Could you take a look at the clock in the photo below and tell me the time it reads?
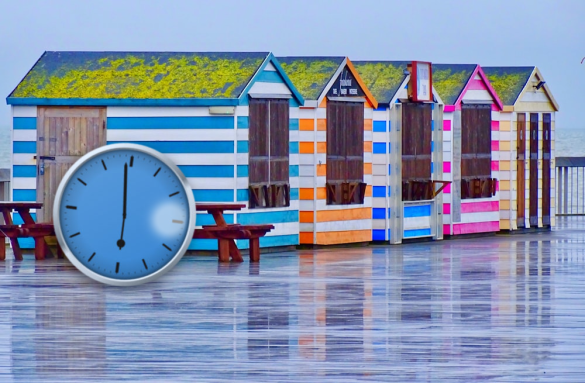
5:59
